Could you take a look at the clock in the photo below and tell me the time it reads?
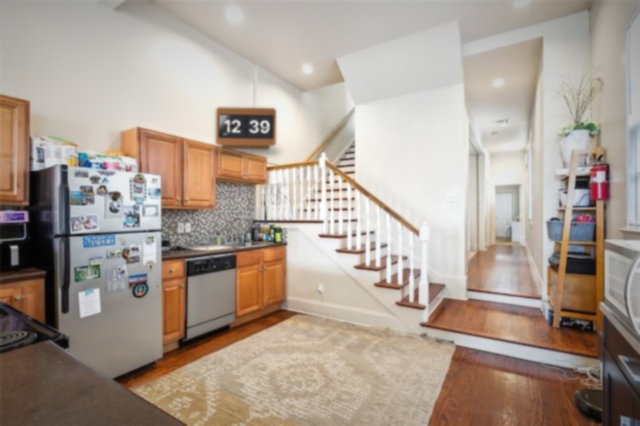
12:39
